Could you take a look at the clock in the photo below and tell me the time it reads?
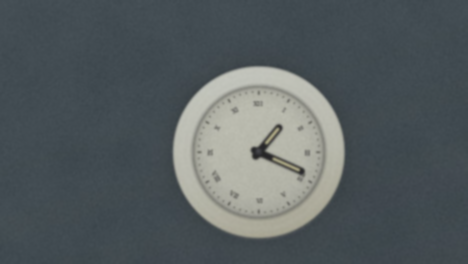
1:19
